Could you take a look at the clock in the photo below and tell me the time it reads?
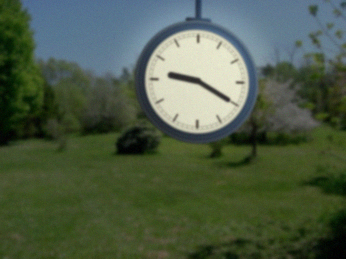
9:20
